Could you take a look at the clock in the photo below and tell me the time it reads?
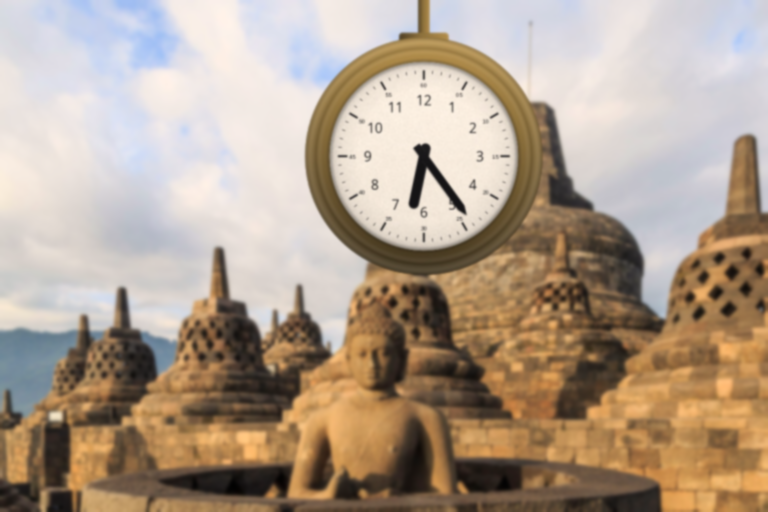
6:24
